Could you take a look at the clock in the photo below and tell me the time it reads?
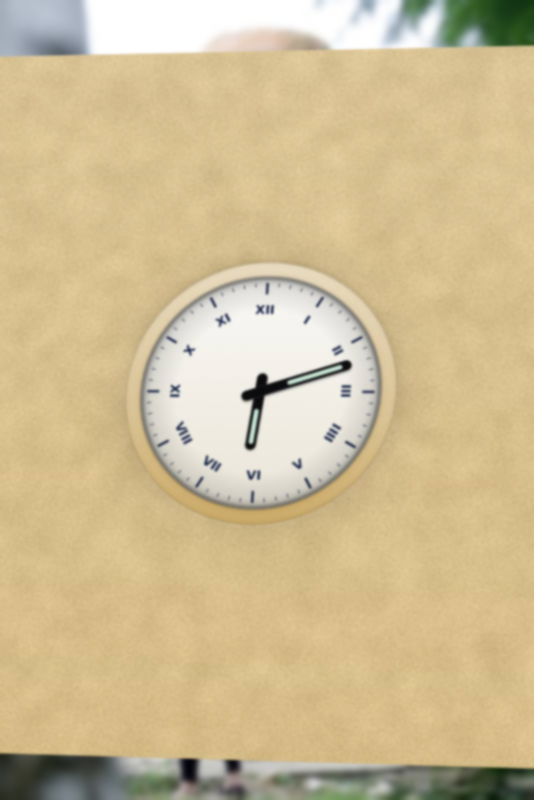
6:12
